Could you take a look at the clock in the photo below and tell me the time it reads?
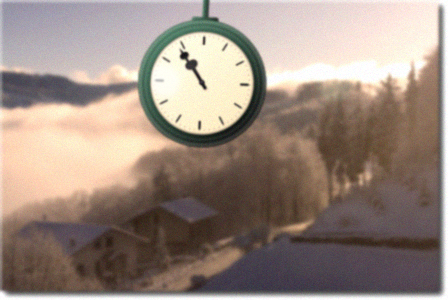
10:54
